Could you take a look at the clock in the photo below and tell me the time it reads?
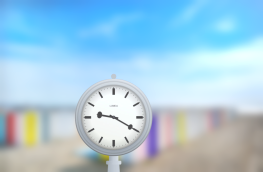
9:20
